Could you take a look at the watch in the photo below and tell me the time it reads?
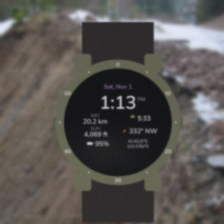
1:13
